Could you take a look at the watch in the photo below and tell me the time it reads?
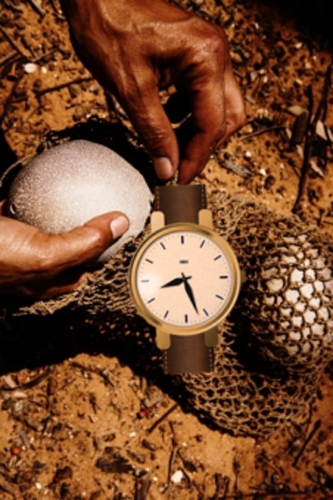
8:27
